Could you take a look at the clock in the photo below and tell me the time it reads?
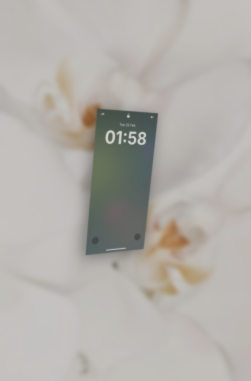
1:58
